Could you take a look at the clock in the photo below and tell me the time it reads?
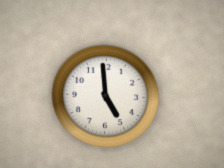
4:59
